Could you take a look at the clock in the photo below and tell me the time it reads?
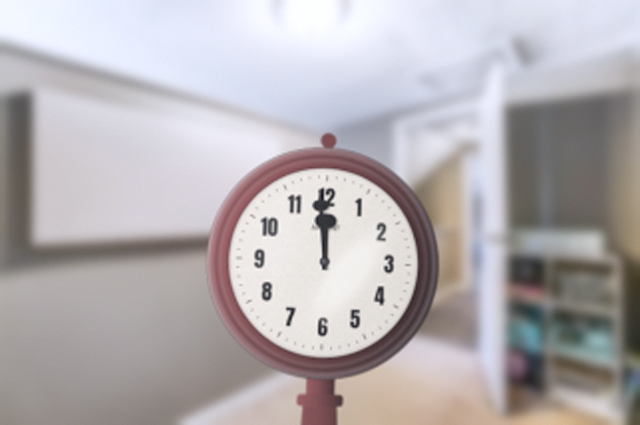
11:59
